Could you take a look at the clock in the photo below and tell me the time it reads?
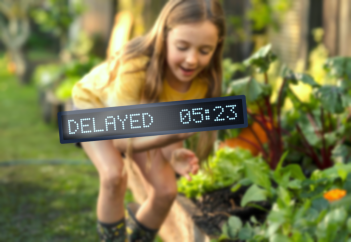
5:23
